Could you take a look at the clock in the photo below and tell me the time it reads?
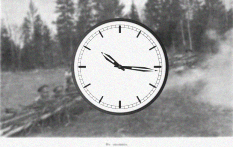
10:16
